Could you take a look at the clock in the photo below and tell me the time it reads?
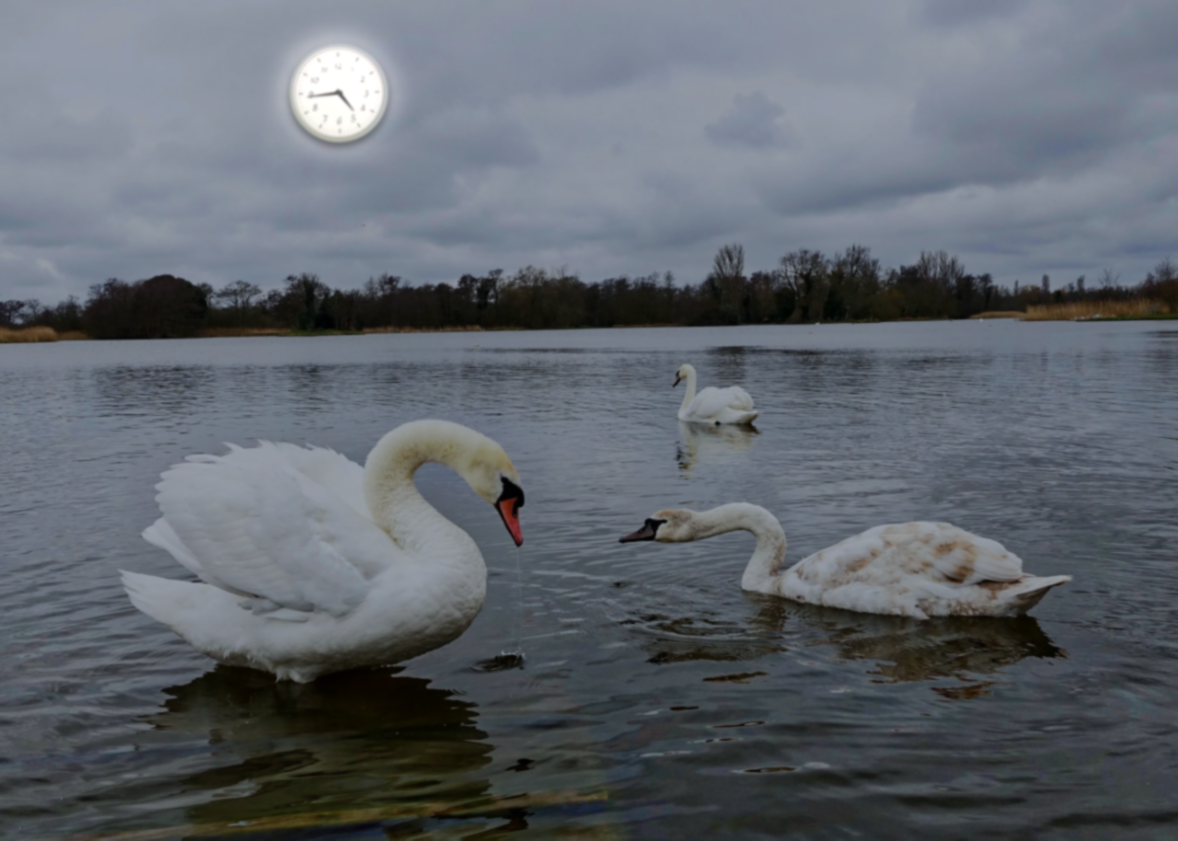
4:44
